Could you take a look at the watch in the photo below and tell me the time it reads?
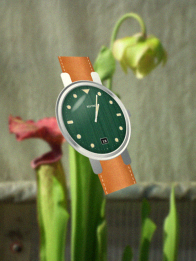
1:04
